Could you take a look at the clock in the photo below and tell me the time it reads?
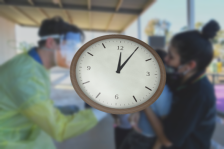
12:05
